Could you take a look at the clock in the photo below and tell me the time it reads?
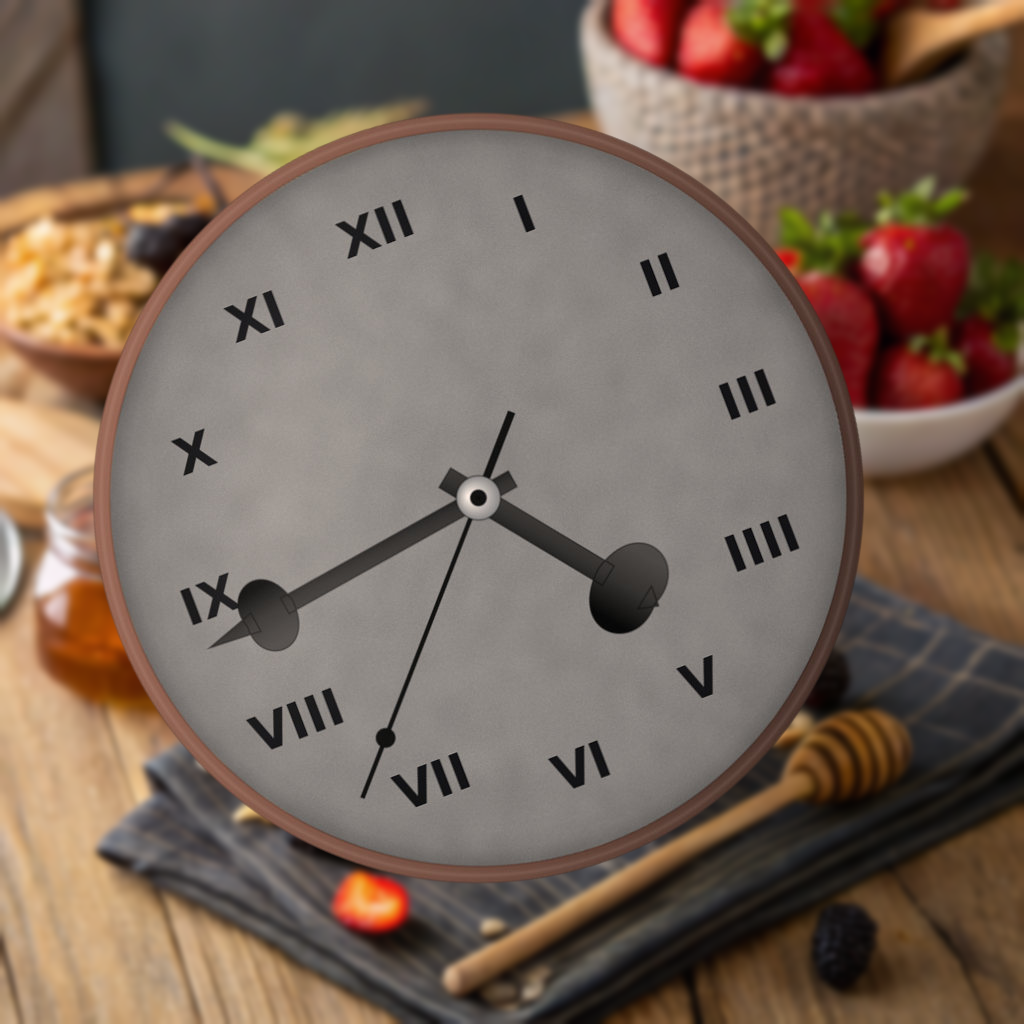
4:43:37
